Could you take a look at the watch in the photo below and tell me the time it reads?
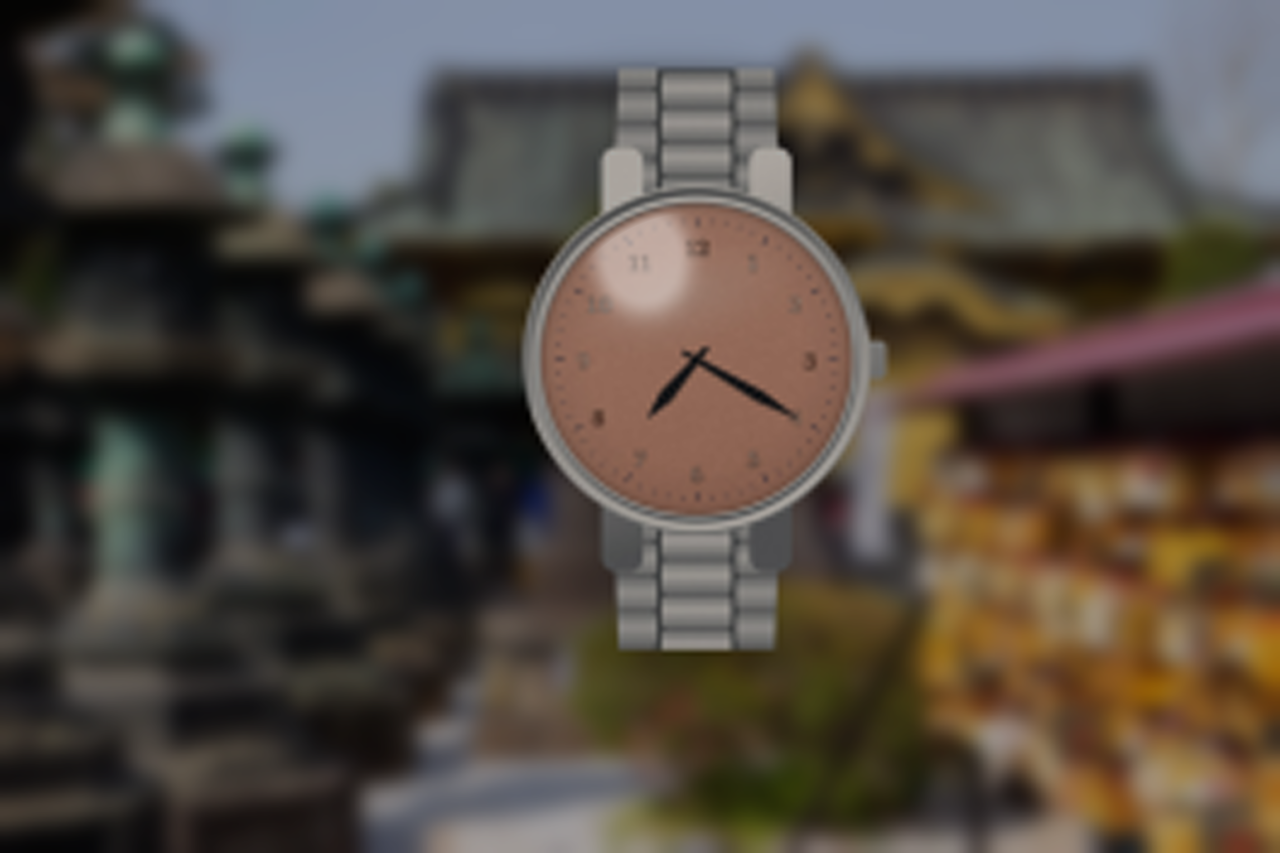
7:20
